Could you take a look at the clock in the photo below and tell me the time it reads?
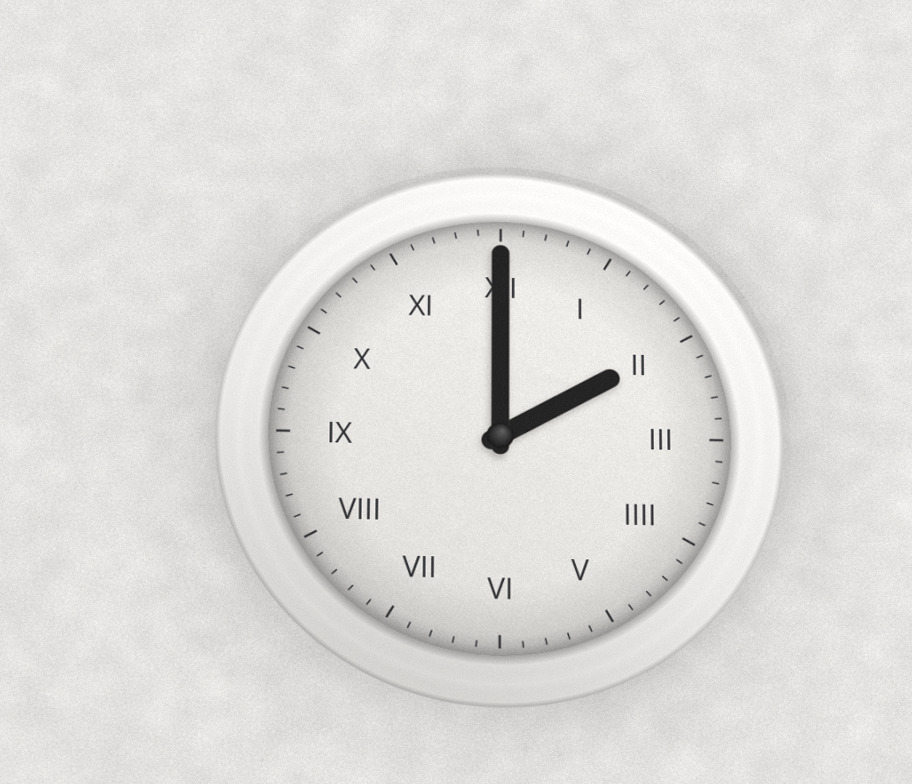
2:00
